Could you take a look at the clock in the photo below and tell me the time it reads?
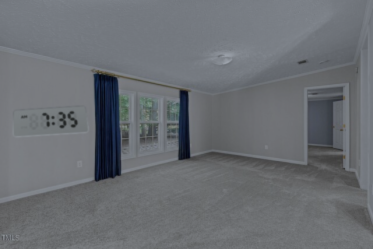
7:35
